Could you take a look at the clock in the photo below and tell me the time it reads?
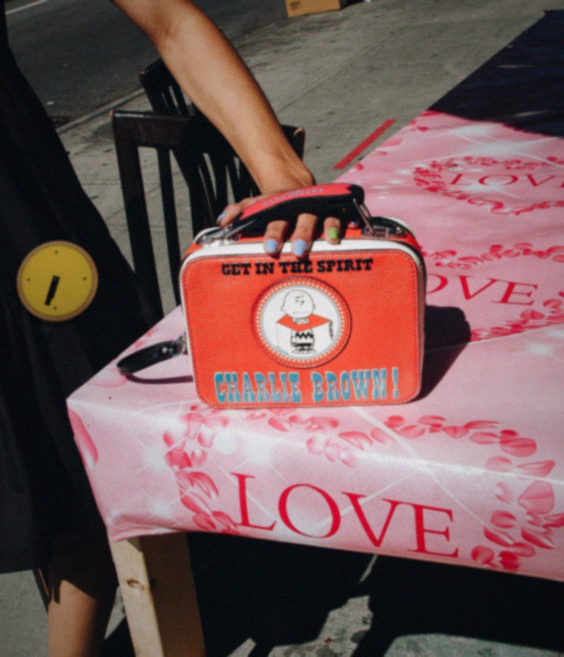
6:33
